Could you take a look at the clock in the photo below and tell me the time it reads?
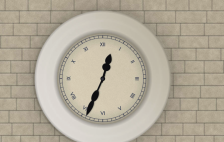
12:34
